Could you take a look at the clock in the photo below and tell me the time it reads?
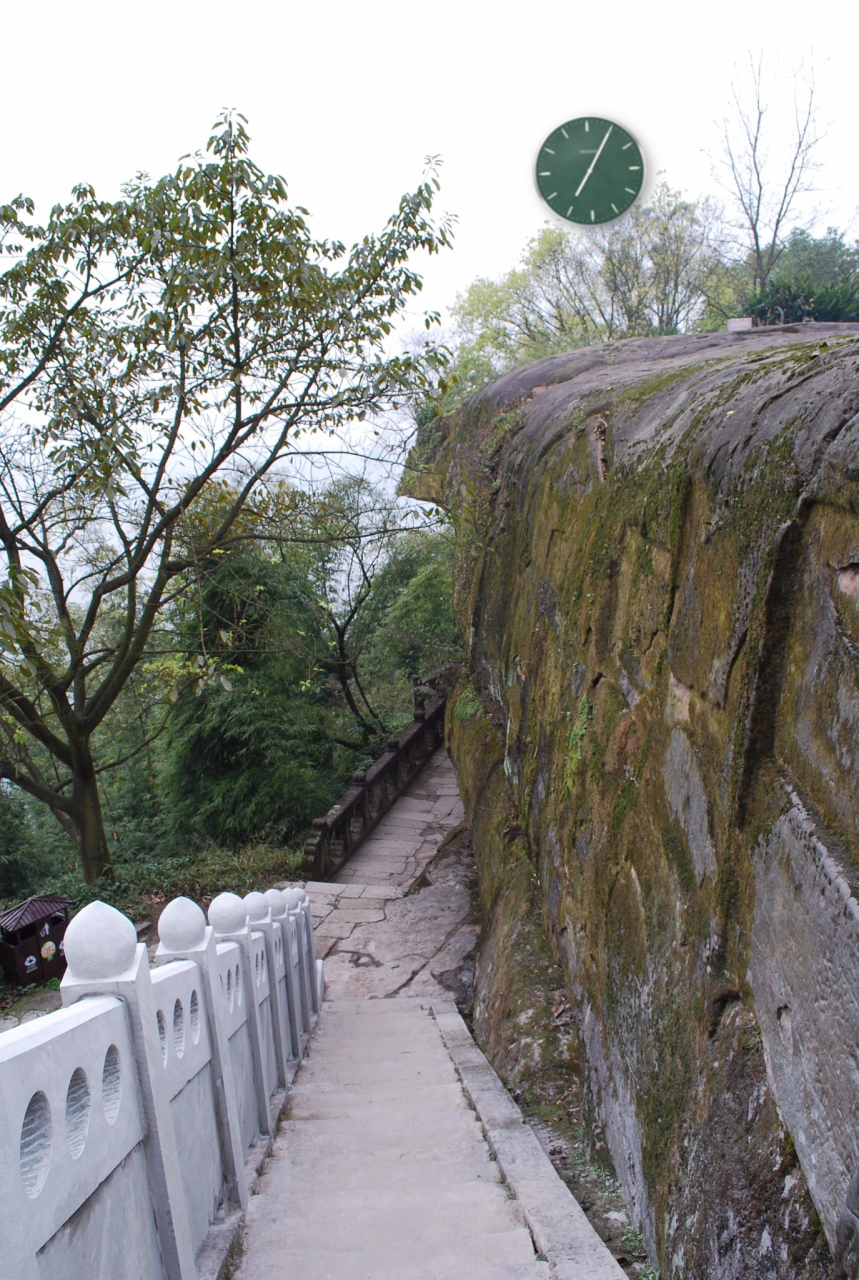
7:05
